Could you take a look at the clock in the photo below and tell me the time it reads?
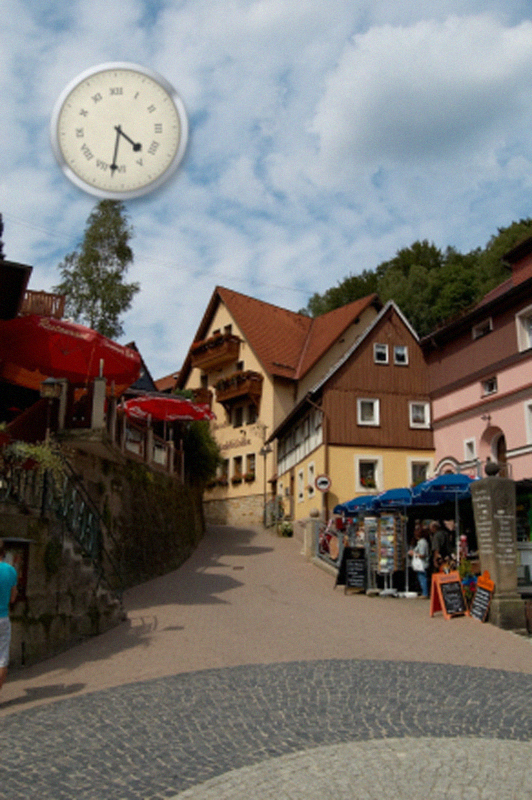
4:32
